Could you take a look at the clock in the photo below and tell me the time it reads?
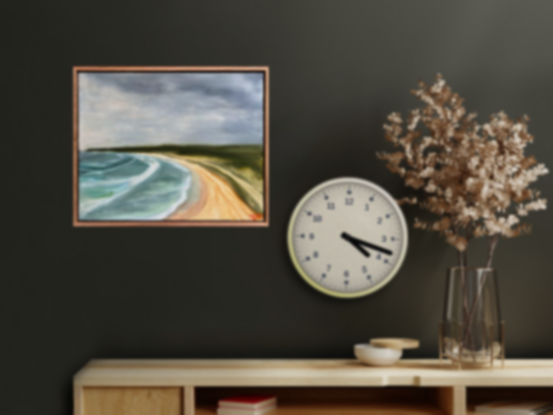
4:18
